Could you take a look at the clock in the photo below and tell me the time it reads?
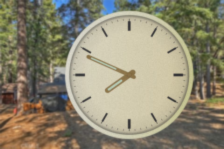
7:49
